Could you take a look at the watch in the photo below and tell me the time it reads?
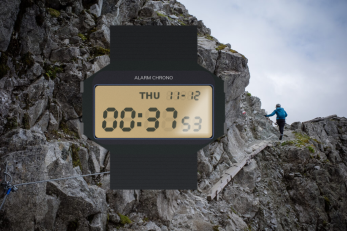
0:37:53
